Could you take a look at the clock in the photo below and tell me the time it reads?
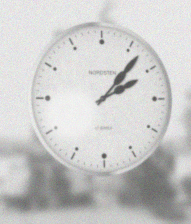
2:07
